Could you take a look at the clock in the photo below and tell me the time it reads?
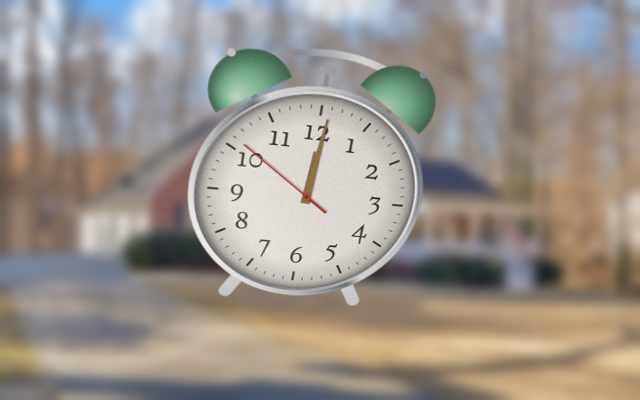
12:00:51
